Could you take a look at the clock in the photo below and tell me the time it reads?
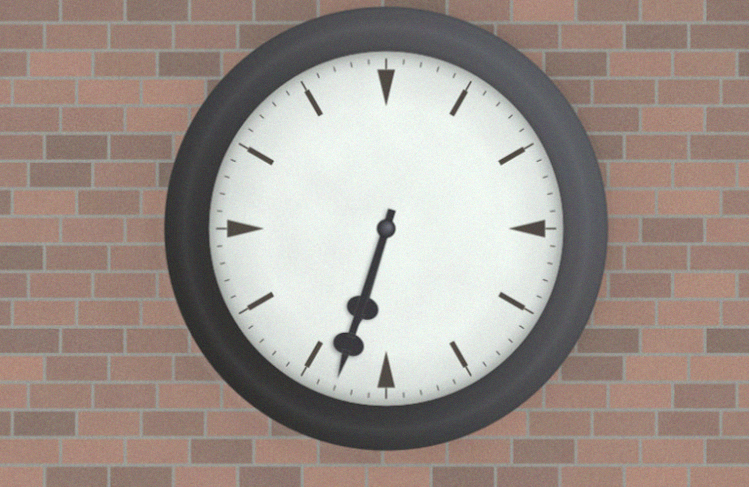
6:33
